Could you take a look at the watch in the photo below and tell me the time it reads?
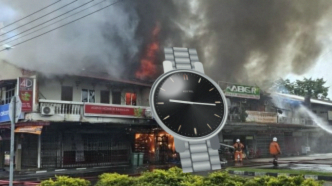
9:16
